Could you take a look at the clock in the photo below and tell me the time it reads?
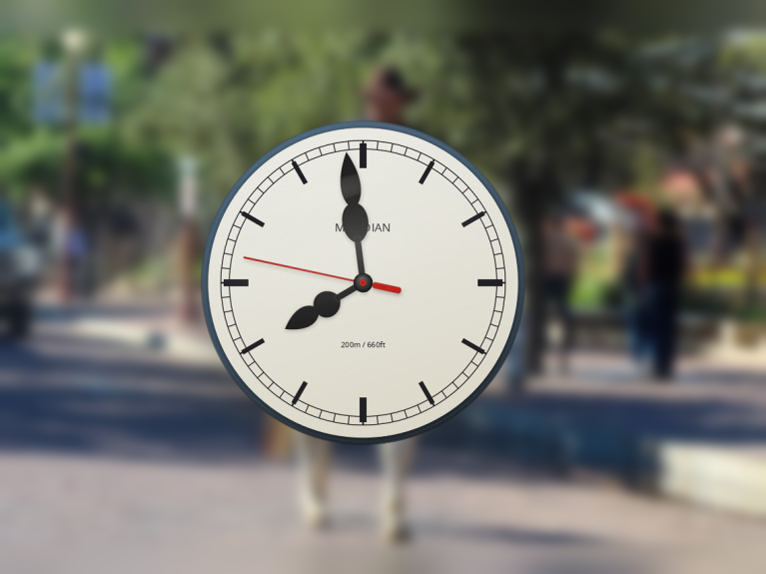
7:58:47
